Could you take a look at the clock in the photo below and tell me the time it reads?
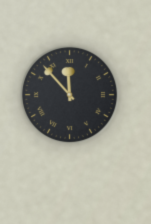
11:53
